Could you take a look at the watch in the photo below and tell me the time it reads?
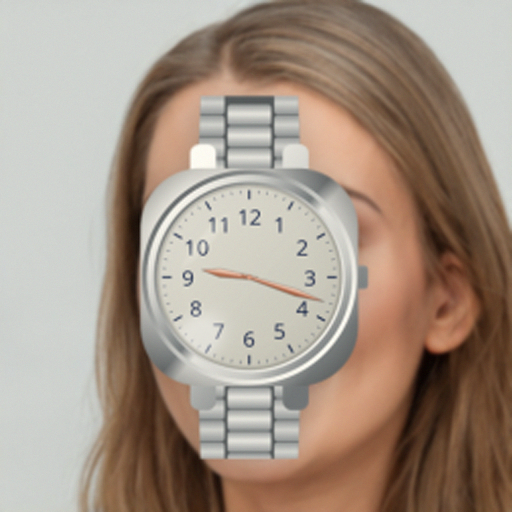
9:18
